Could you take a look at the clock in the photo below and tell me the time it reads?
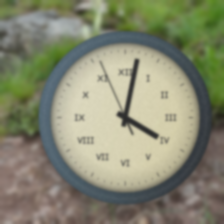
4:01:56
